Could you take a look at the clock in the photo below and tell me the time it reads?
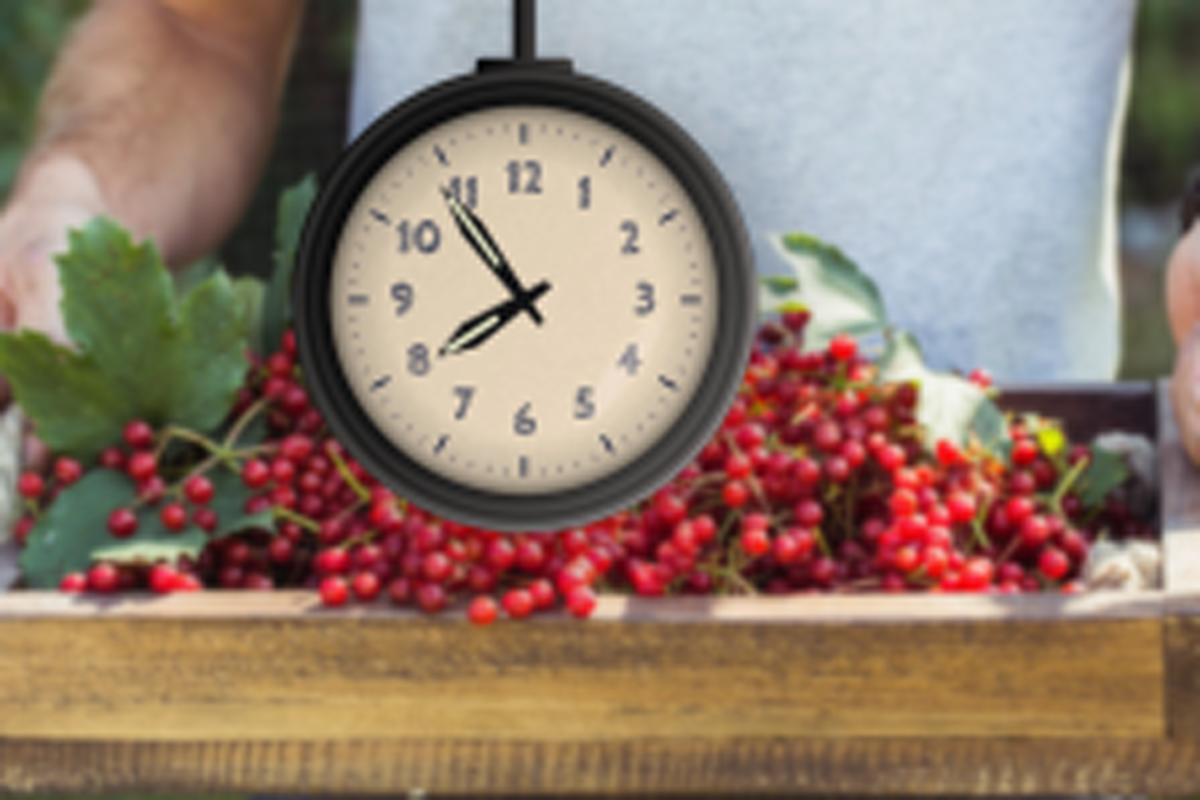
7:54
